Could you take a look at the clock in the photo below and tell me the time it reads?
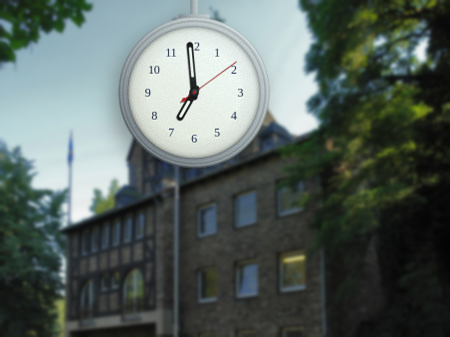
6:59:09
